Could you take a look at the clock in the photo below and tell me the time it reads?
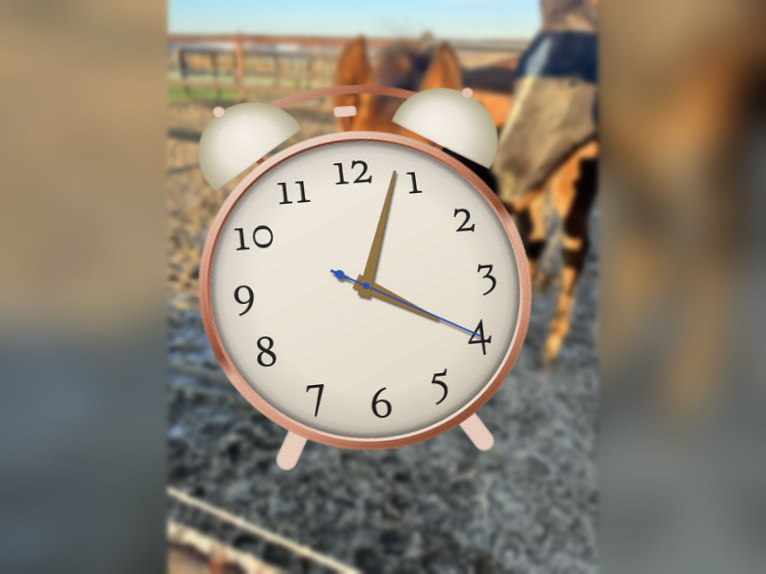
4:03:20
